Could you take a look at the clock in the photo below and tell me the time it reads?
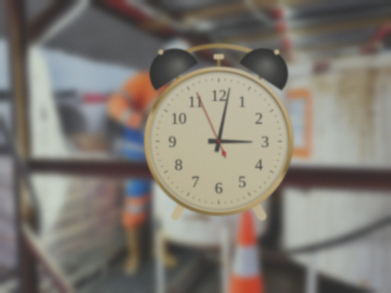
3:01:56
